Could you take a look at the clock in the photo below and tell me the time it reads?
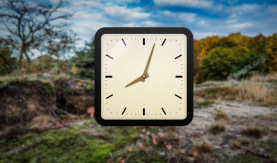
8:03
